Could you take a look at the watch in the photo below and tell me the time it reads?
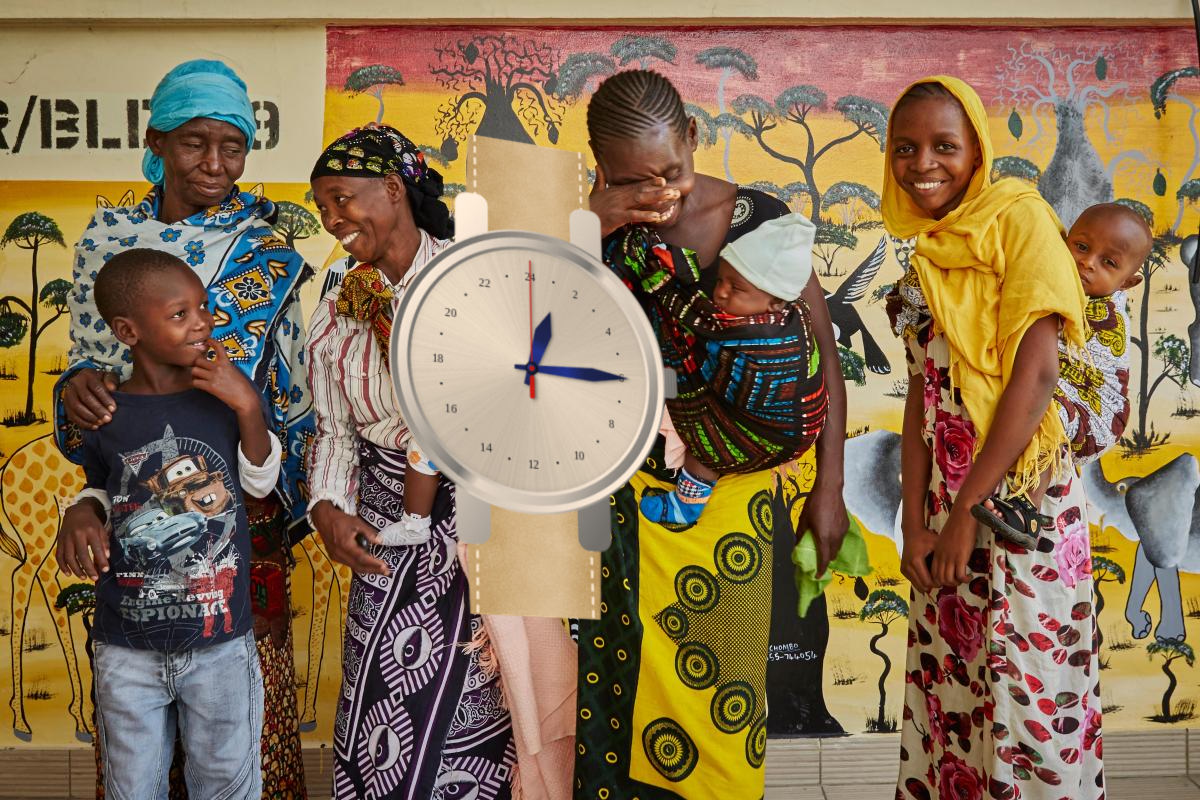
1:15:00
